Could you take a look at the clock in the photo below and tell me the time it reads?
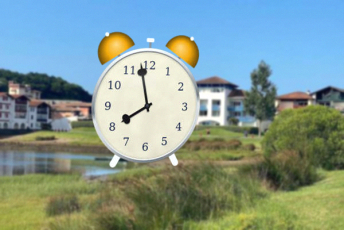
7:58
